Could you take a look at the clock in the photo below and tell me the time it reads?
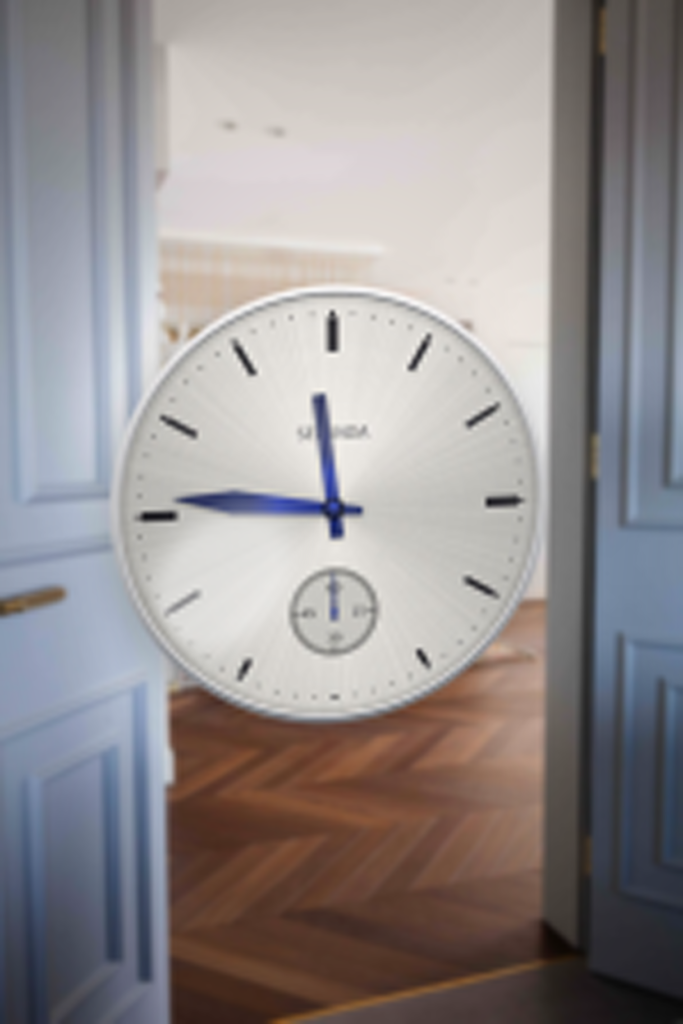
11:46
